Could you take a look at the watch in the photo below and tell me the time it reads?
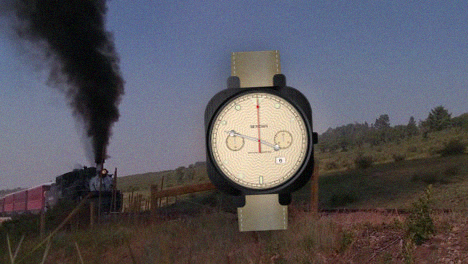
3:48
